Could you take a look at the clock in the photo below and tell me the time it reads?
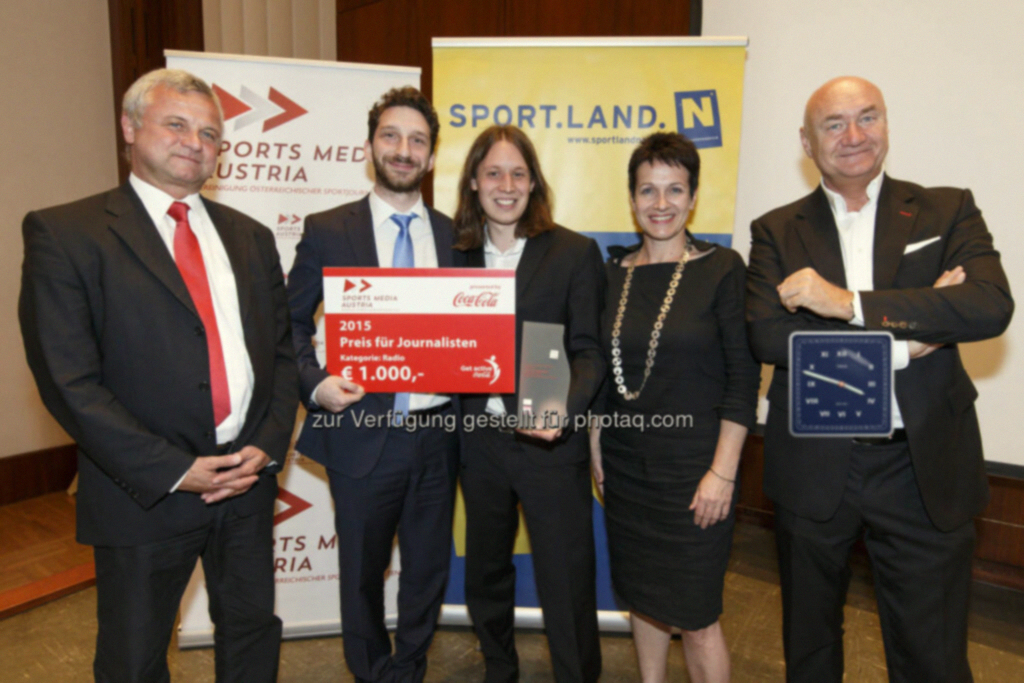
3:48
